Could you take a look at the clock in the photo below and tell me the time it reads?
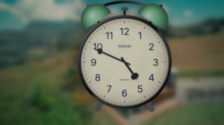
4:49
